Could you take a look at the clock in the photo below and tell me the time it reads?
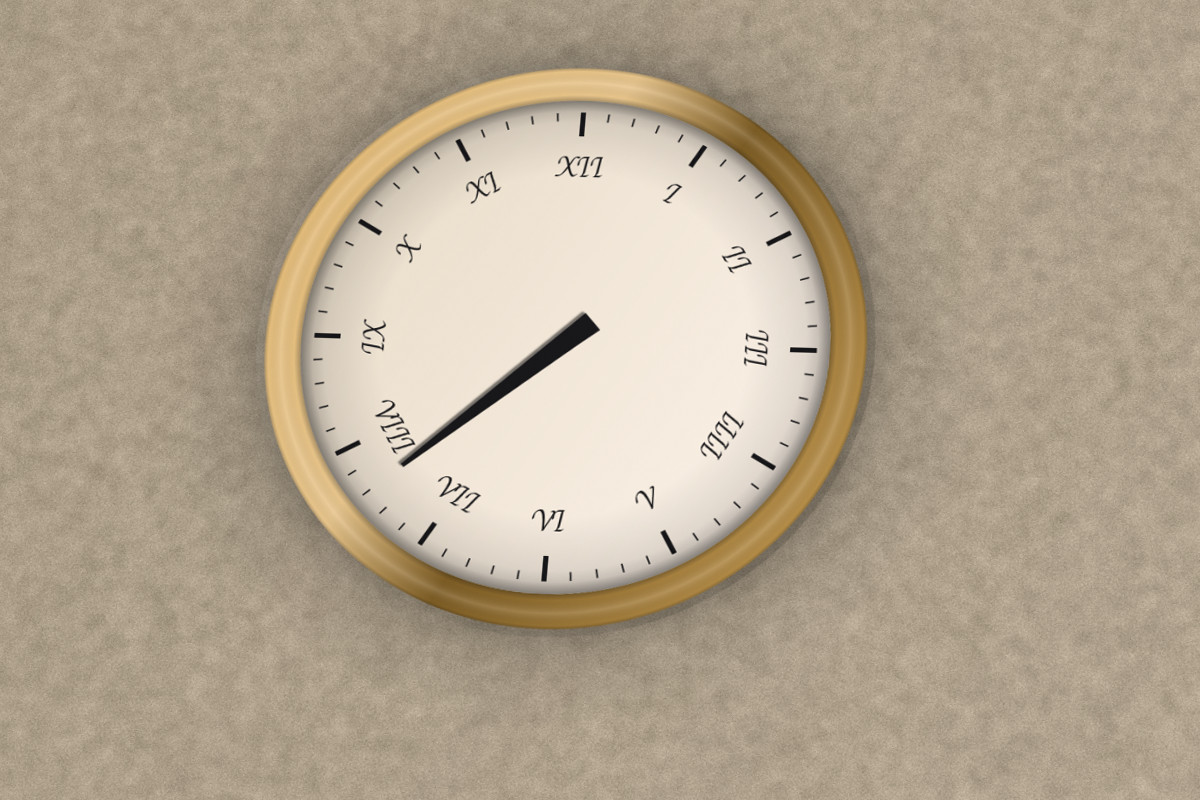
7:38
